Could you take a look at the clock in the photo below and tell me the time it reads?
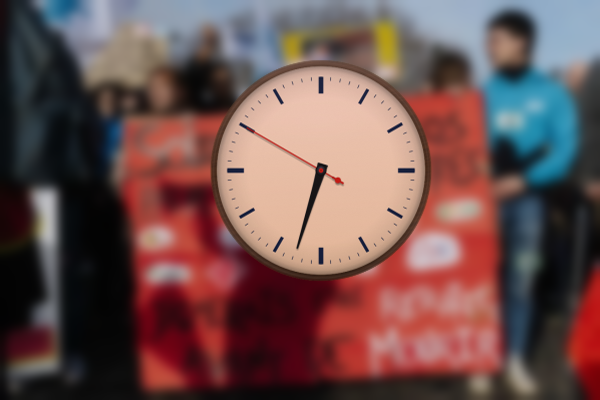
6:32:50
